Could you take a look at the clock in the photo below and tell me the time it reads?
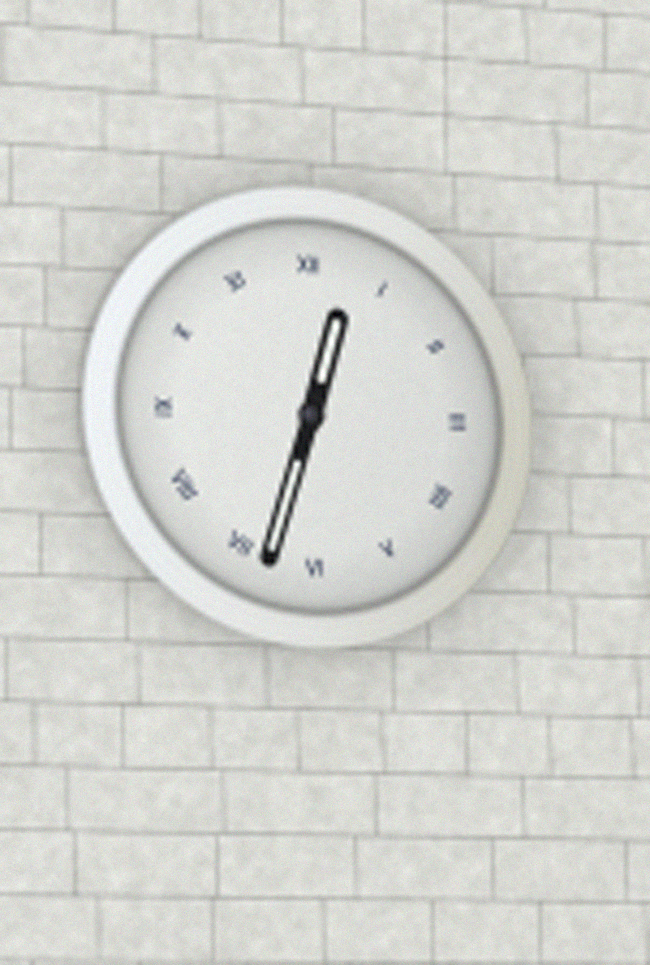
12:33
